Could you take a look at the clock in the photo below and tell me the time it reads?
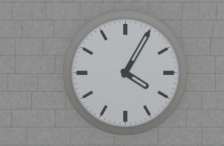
4:05
